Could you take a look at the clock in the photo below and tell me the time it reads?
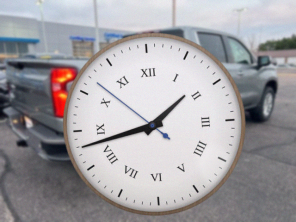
1:42:52
